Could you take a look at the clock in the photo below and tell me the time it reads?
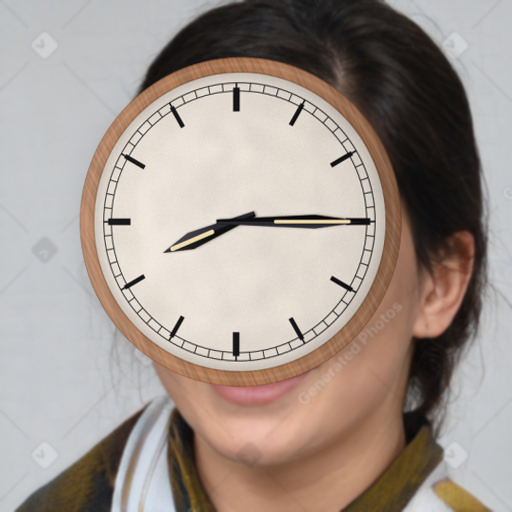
8:15
